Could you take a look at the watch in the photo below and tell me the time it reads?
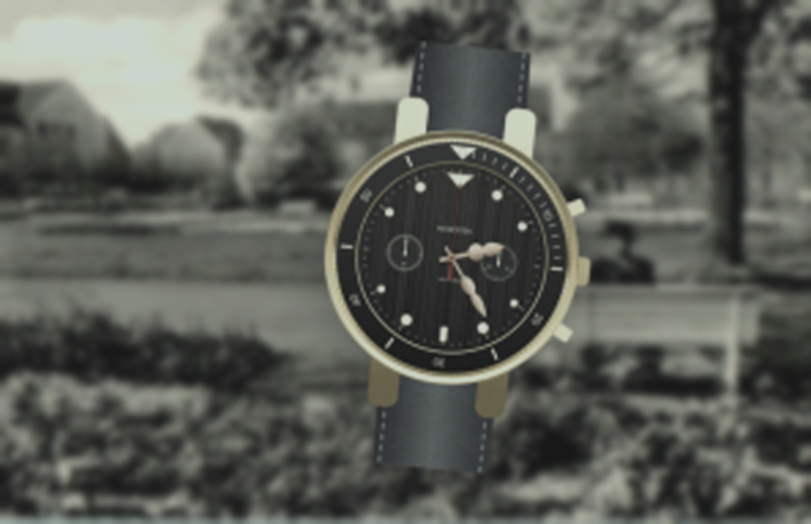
2:24
